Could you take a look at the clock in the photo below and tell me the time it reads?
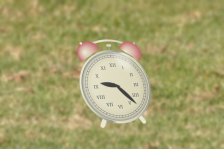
9:23
